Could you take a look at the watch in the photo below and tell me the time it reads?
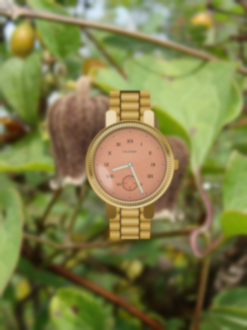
8:26
